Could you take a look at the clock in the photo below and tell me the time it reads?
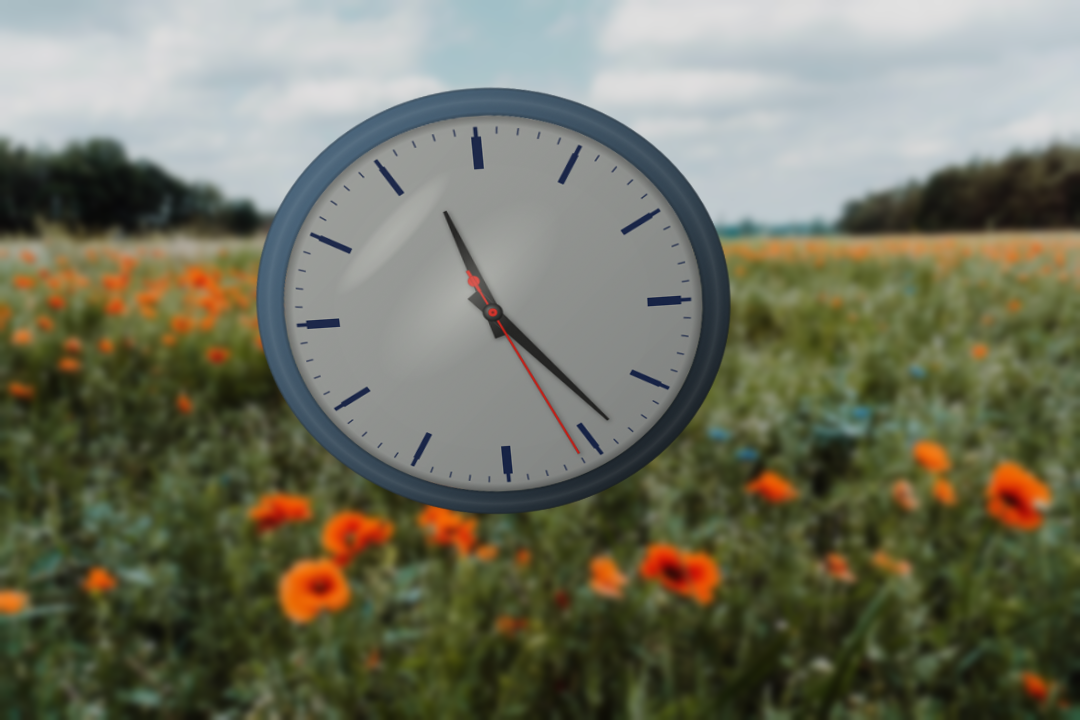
11:23:26
